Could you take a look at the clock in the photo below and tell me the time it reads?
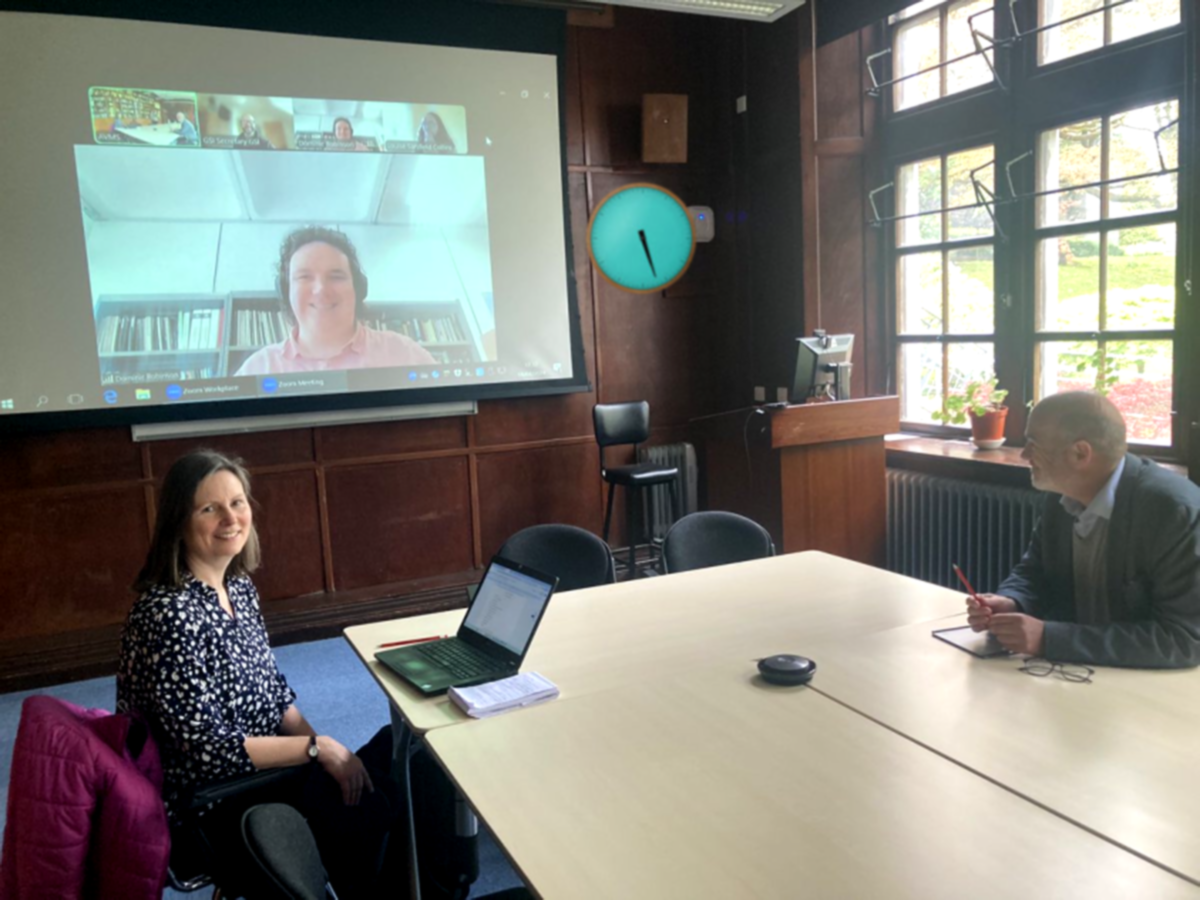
5:27
